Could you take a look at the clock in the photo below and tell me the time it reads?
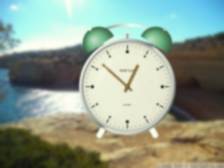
12:52
